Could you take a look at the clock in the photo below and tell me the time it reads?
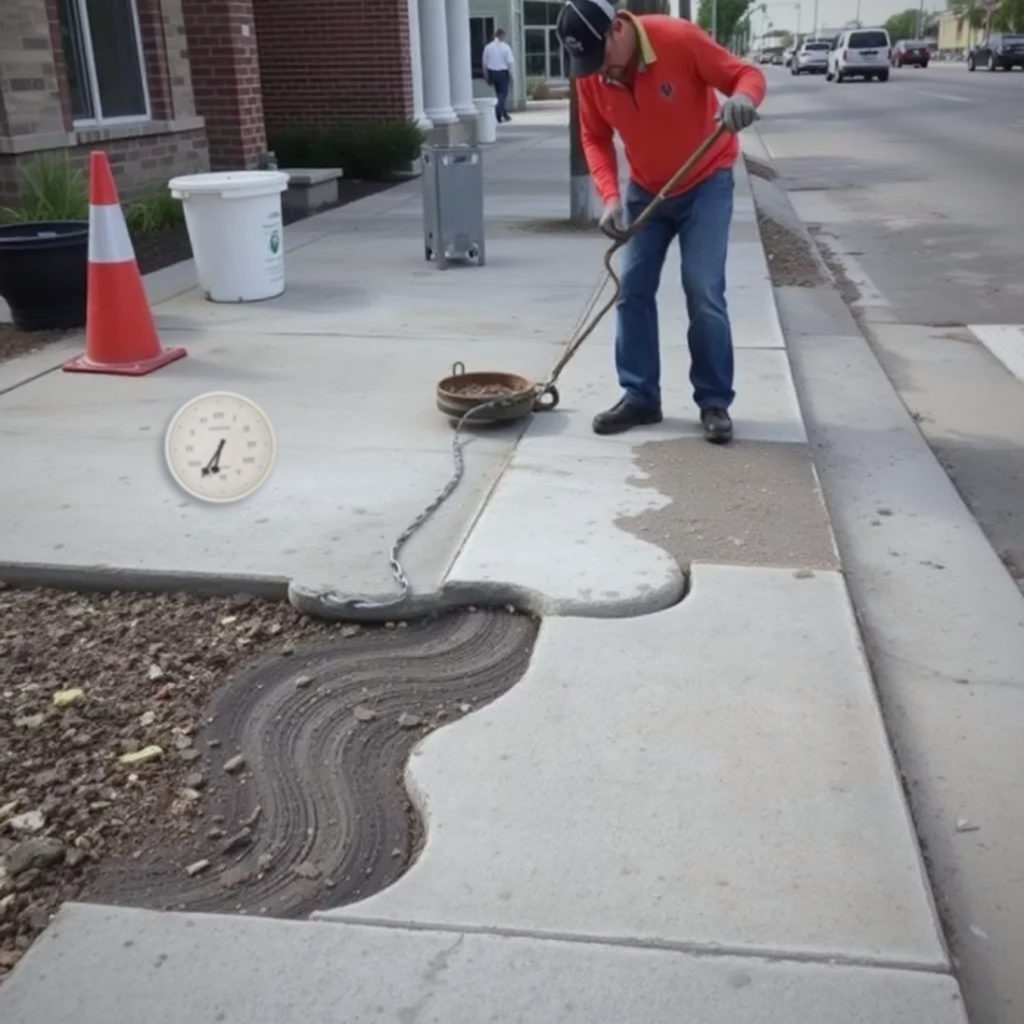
6:36
